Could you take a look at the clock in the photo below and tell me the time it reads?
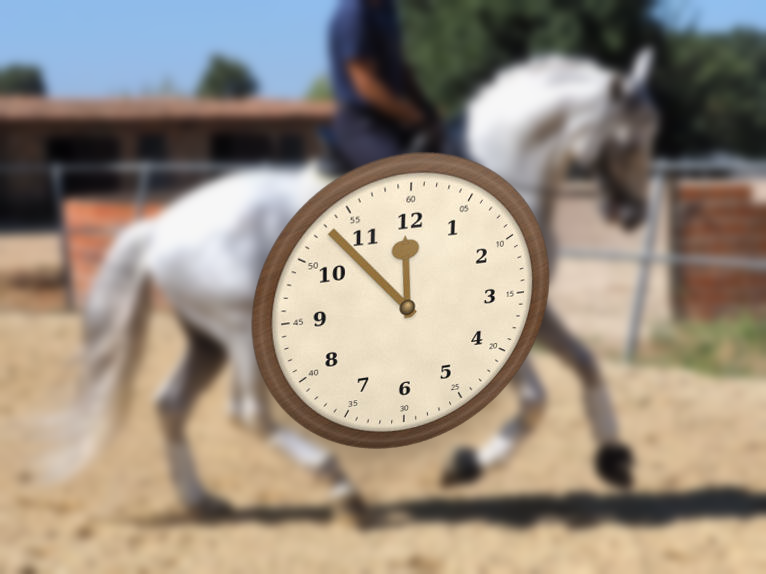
11:53
